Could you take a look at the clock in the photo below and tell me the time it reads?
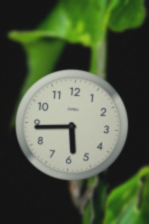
5:44
